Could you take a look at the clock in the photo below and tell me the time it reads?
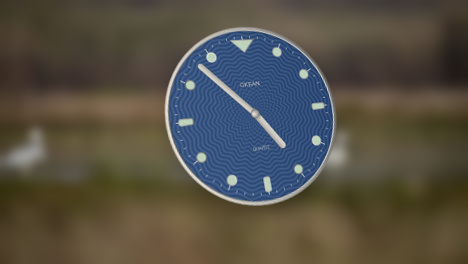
4:53
